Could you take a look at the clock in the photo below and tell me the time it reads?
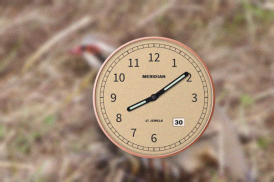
8:09
